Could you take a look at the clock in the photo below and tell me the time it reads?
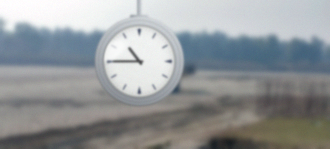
10:45
